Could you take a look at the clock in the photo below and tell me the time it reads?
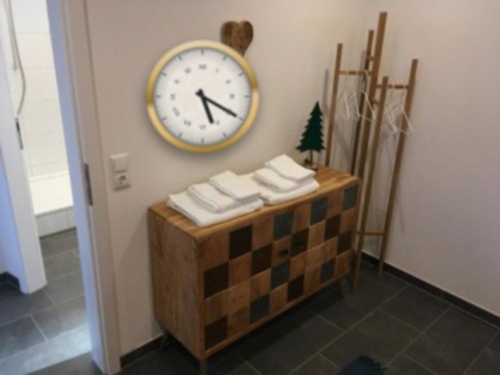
5:20
